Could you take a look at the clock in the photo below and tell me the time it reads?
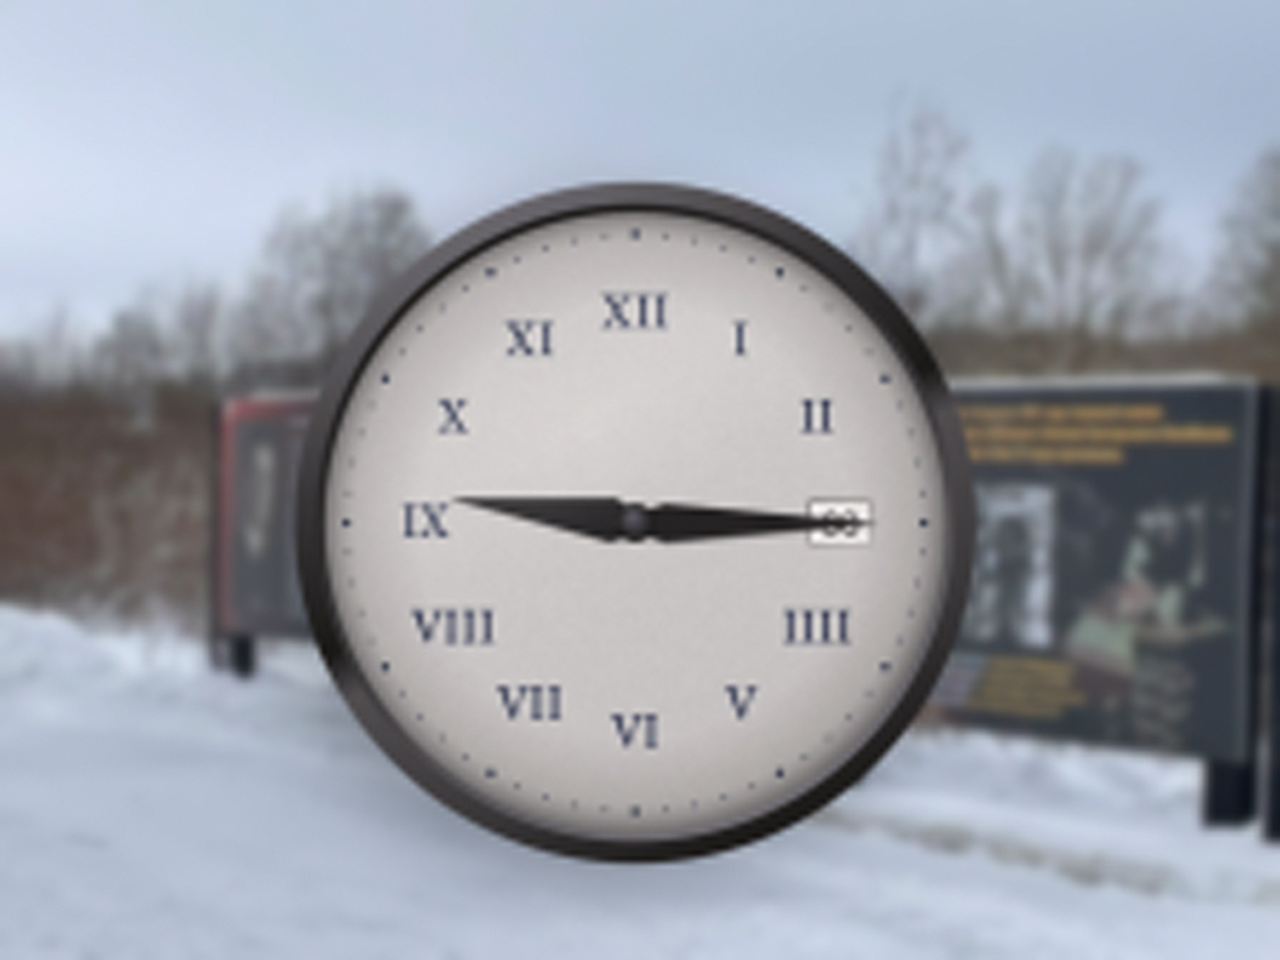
9:15
